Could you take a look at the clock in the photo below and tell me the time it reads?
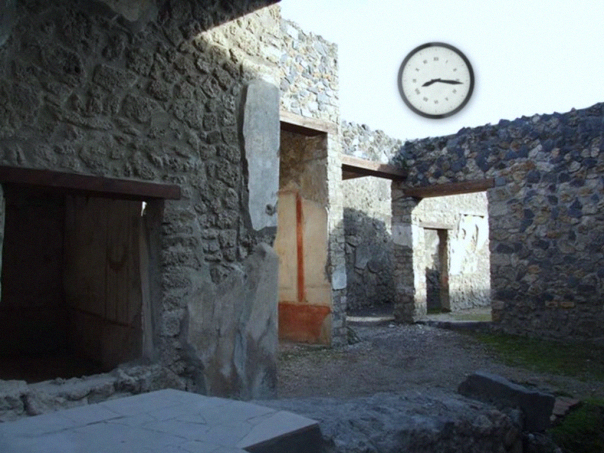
8:16
